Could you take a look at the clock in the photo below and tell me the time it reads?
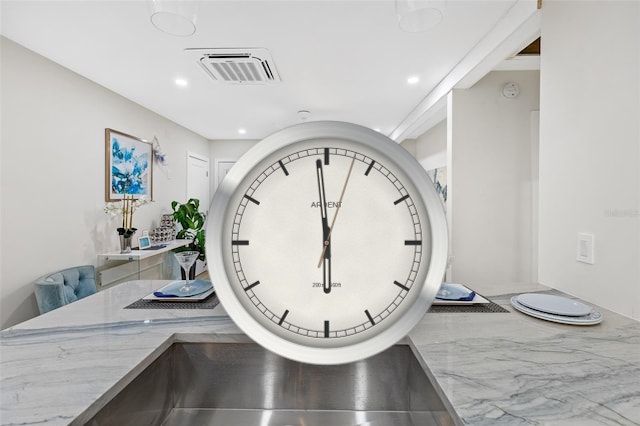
5:59:03
